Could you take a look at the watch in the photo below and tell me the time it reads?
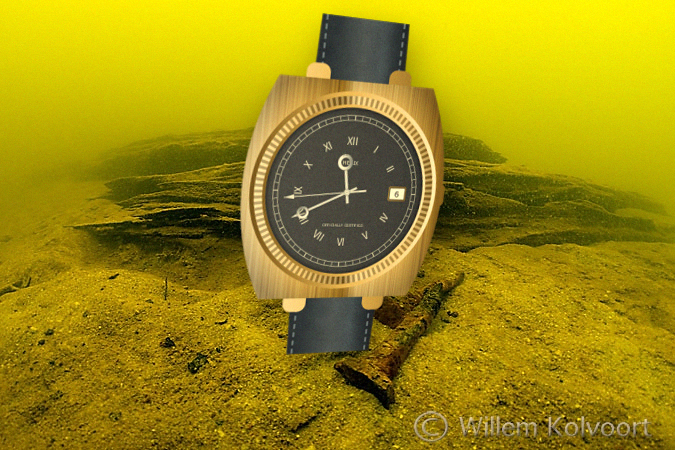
11:40:44
